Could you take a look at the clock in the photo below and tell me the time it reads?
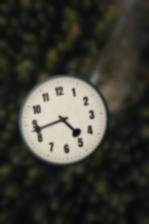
4:43
